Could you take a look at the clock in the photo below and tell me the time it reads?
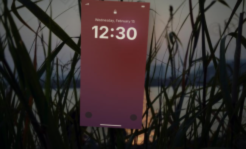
12:30
